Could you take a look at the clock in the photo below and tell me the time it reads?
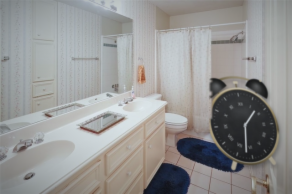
1:32
